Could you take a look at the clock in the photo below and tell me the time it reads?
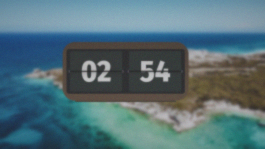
2:54
